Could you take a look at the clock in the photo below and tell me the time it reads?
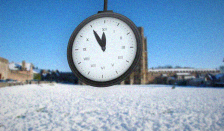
11:55
